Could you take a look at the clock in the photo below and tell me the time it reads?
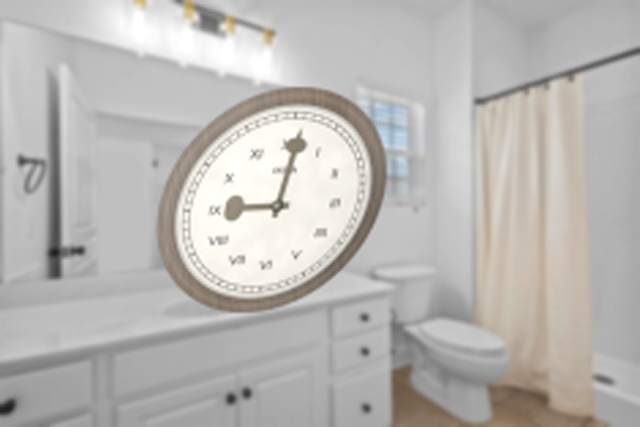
9:01
